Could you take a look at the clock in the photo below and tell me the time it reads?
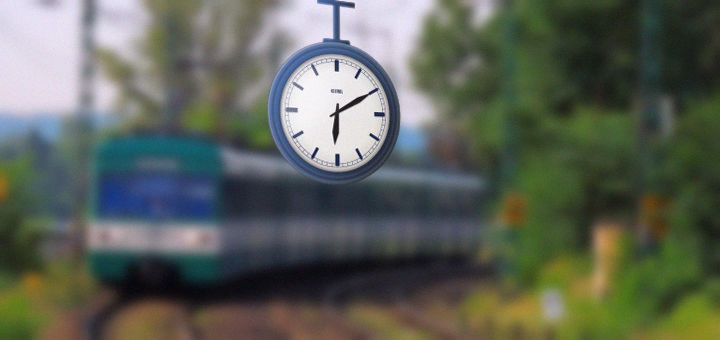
6:10
